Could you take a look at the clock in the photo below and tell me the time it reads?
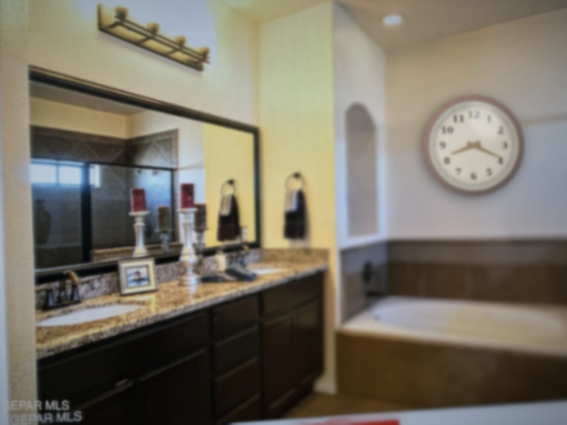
8:19
